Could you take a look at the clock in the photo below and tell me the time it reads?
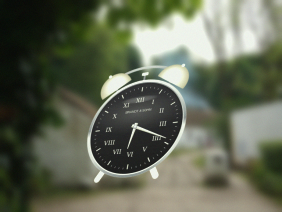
6:19
